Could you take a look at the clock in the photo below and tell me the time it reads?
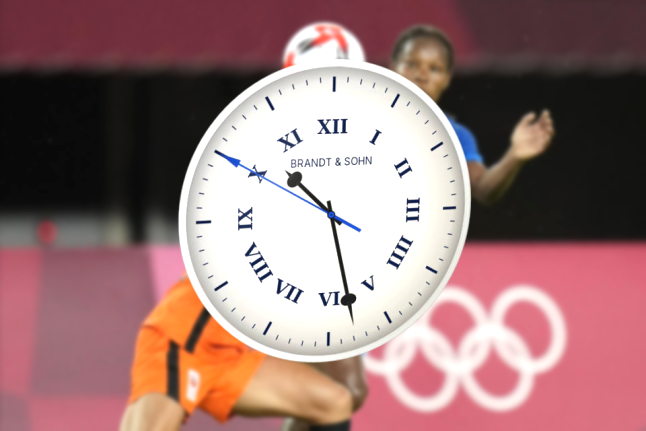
10:27:50
